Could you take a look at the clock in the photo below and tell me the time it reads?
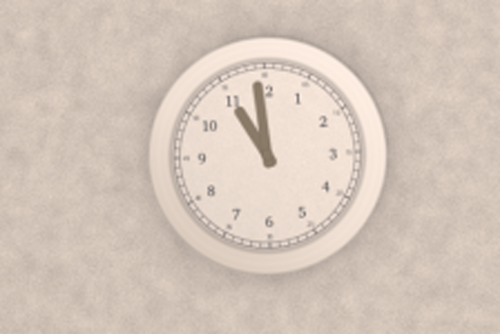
10:59
